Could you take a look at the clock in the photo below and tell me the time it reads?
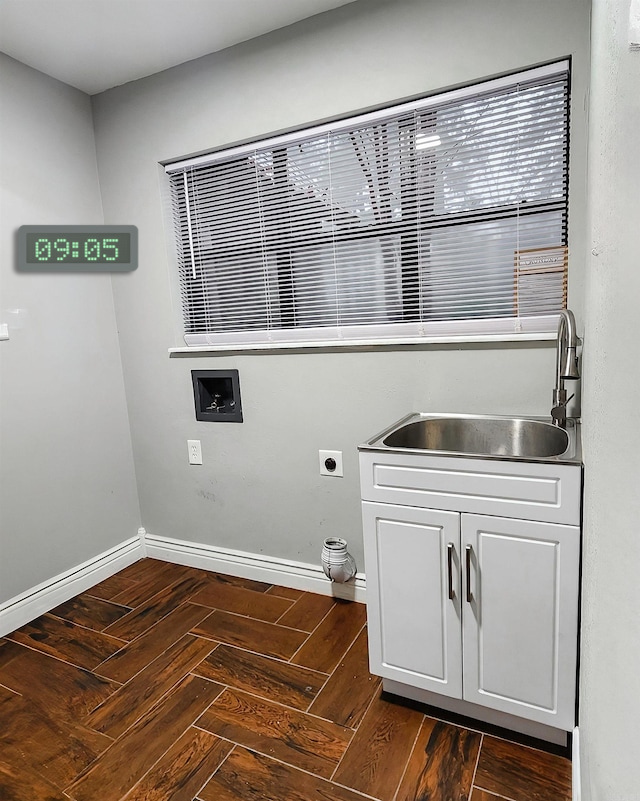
9:05
